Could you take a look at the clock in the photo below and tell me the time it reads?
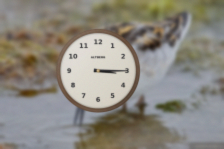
3:15
